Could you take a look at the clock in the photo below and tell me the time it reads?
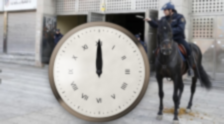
12:00
